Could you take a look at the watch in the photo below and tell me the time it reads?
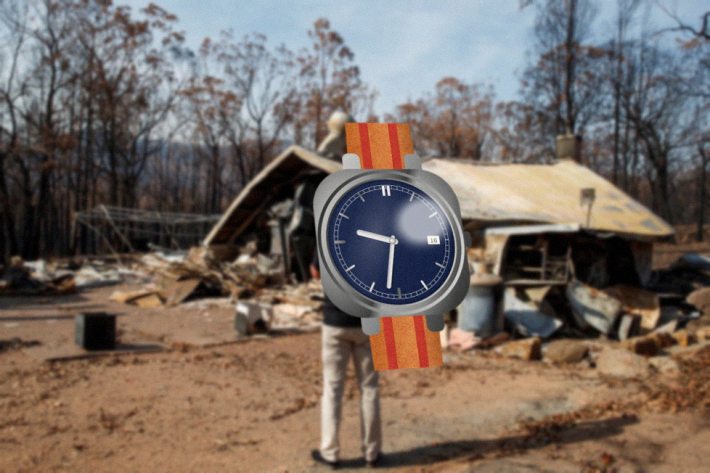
9:32
